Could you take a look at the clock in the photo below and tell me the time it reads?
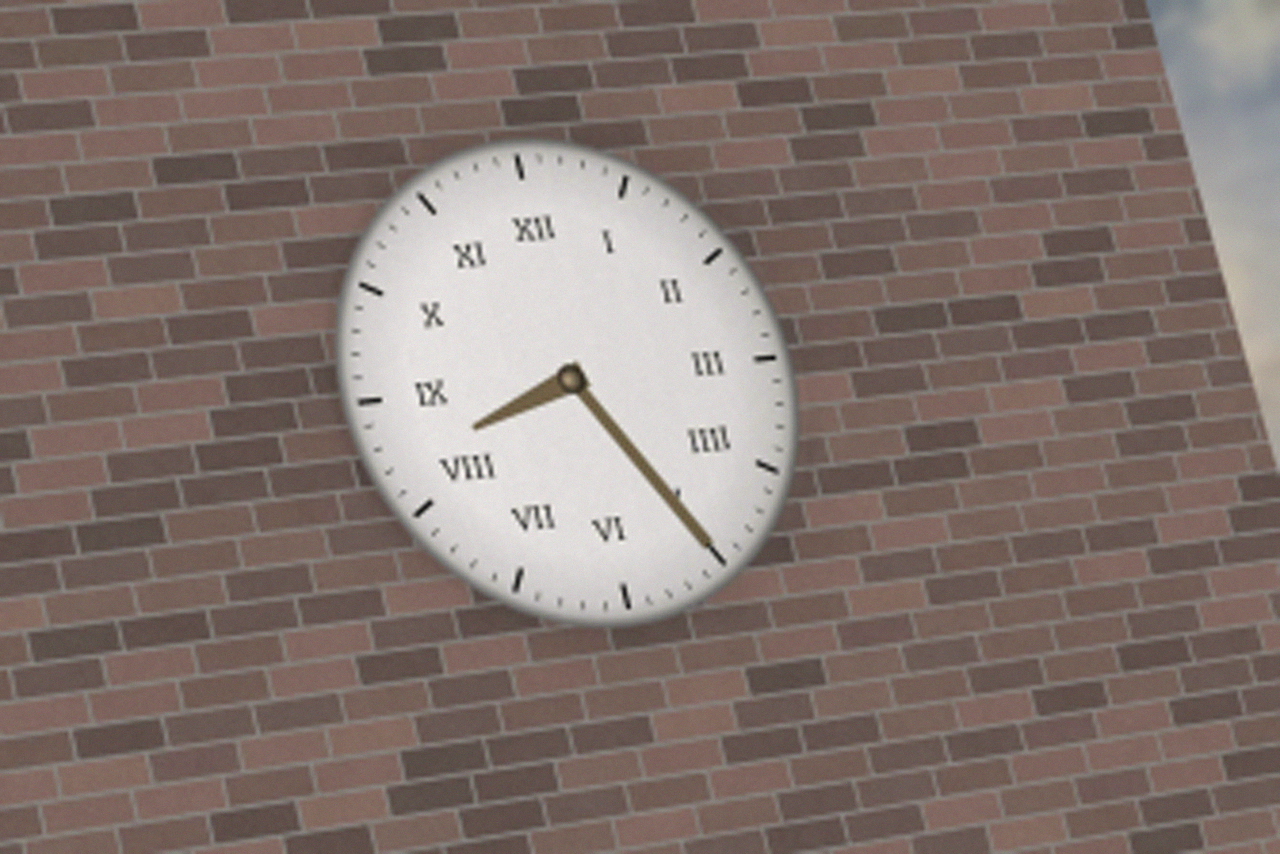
8:25
